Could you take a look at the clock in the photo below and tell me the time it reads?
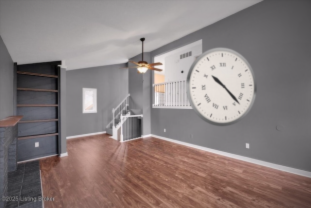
10:23
